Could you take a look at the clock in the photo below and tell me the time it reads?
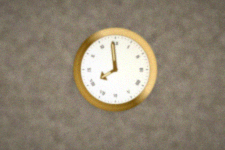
7:59
